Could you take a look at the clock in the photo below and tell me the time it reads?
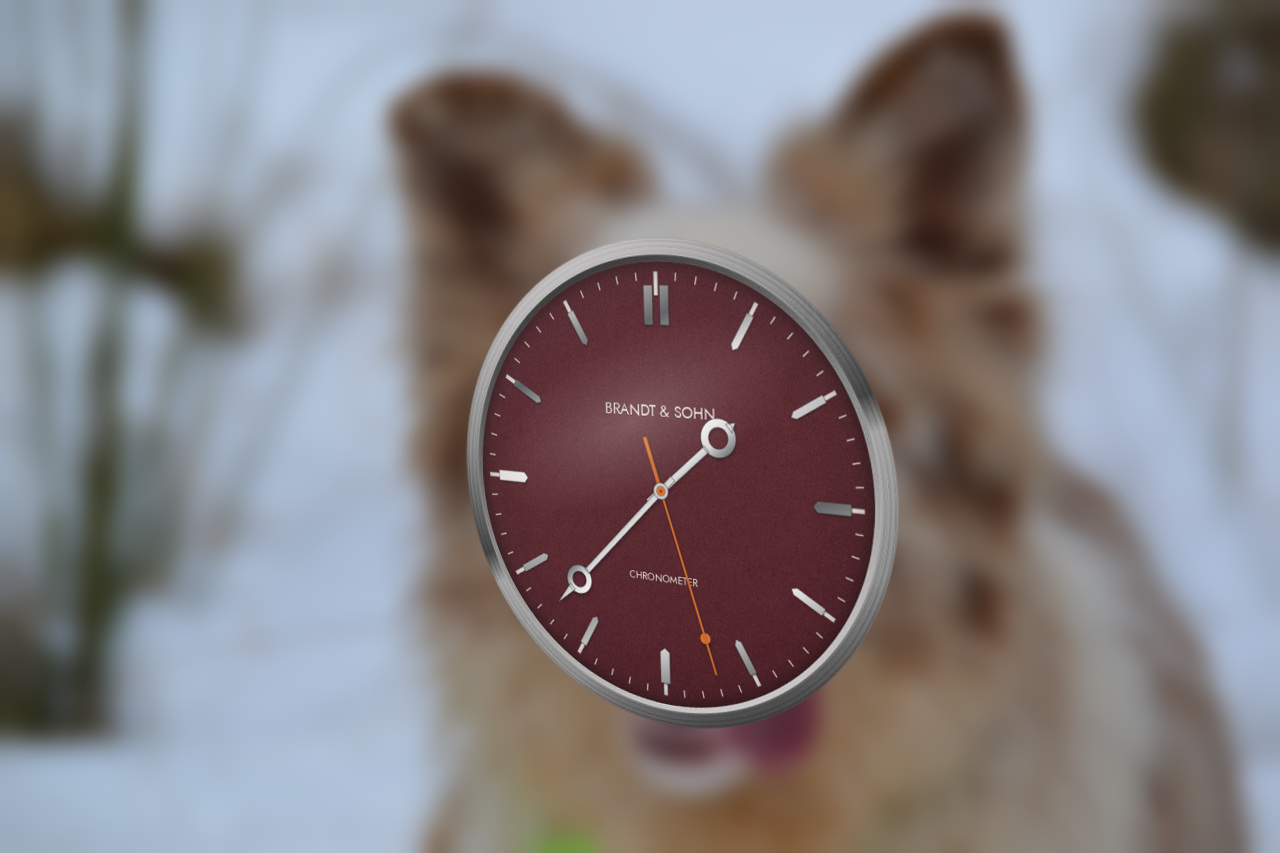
1:37:27
